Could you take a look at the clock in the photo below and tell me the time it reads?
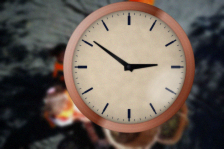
2:51
